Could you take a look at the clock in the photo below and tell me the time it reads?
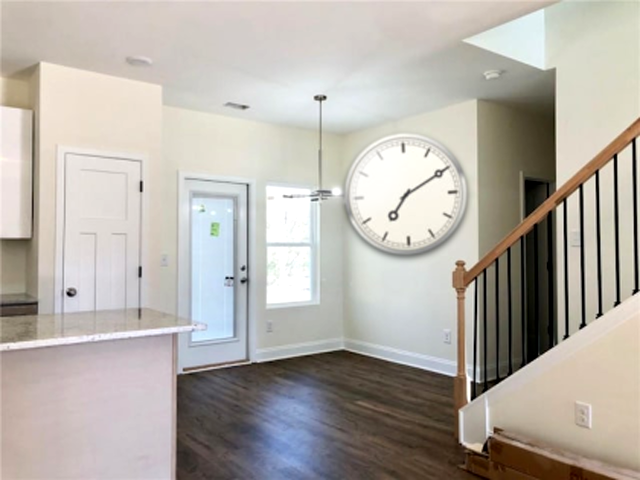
7:10
